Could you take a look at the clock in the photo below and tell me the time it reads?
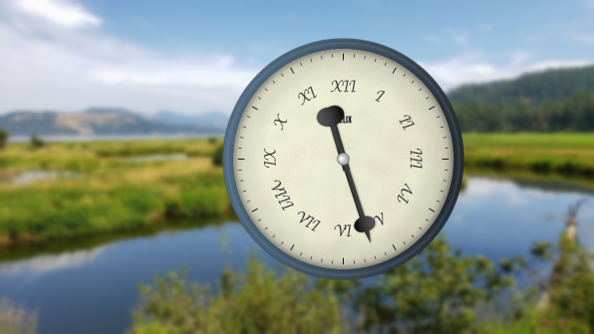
11:27
